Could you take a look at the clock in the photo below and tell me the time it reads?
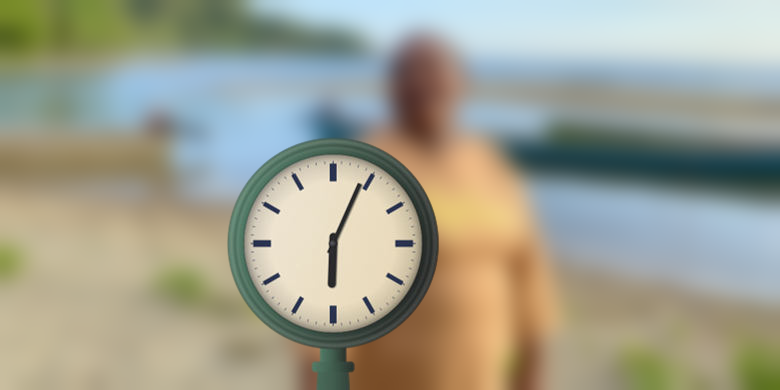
6:04
